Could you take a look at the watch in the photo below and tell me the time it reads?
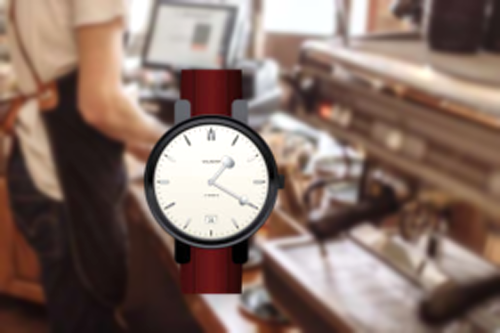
1:20
